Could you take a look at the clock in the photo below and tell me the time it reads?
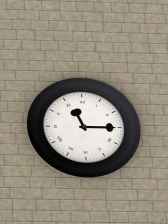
11:15
